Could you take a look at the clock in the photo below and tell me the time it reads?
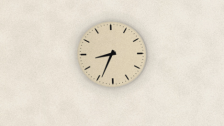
8:34
